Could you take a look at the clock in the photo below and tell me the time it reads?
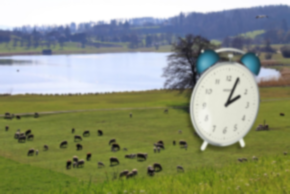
2:04
